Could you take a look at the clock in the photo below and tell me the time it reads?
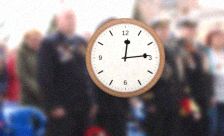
12:14
